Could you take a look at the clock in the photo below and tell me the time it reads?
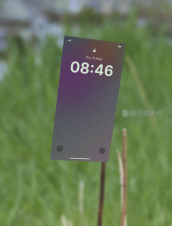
8:46
